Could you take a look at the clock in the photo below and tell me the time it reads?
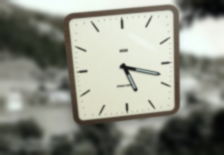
5:18
